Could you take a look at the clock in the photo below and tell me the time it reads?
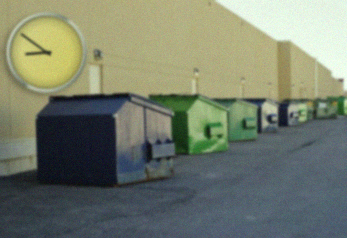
8:51
